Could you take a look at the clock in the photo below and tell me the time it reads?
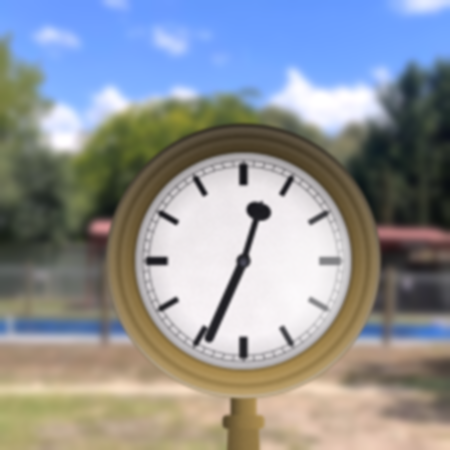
12:34
